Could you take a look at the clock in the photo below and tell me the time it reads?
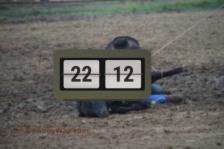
22:12
